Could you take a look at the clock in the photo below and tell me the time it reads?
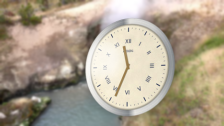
11:34
